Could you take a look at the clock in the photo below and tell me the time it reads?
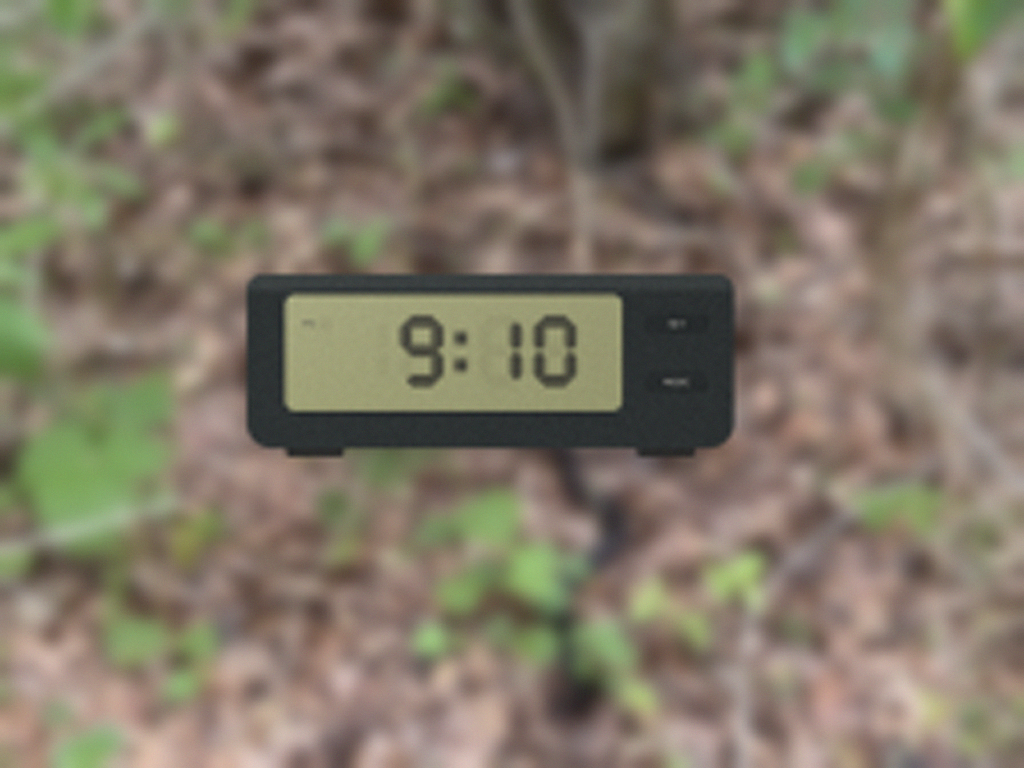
9:10
